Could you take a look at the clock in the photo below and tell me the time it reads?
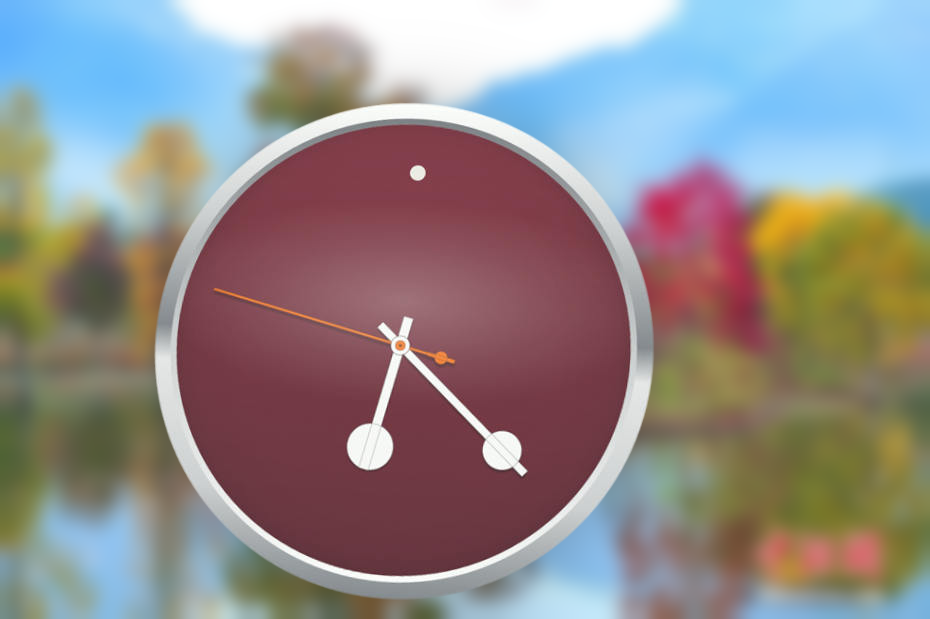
6:21:47
